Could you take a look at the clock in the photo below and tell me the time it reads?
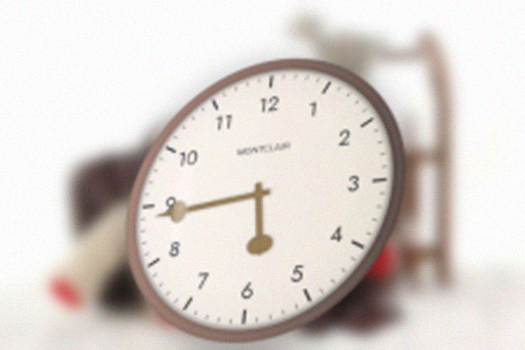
5:44
